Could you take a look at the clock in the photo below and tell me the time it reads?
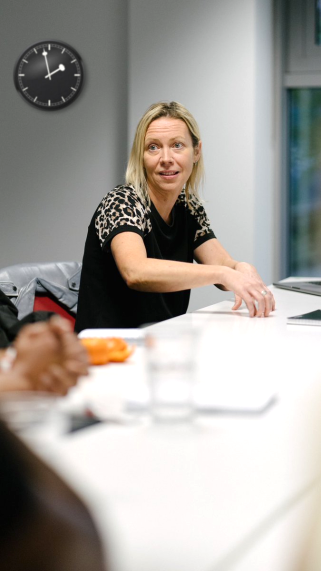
1:58
